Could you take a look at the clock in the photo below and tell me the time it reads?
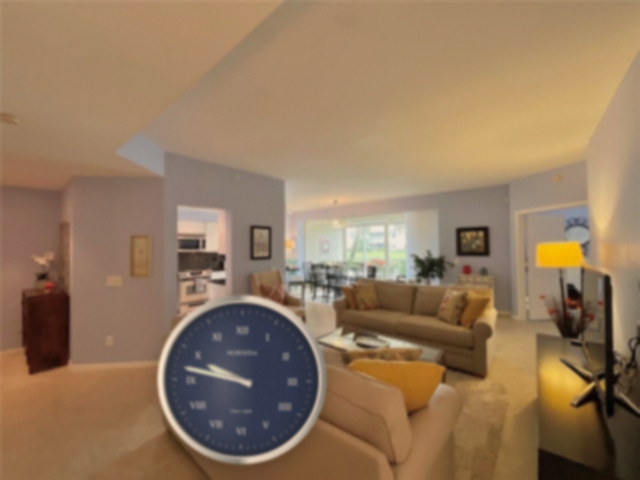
9:47
